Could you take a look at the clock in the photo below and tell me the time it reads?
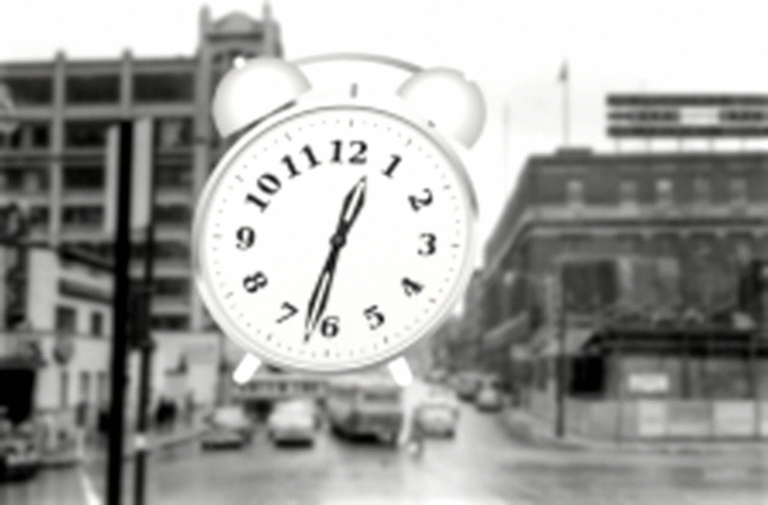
12:32
